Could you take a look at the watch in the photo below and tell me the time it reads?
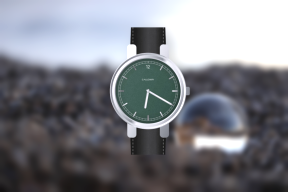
6:20
